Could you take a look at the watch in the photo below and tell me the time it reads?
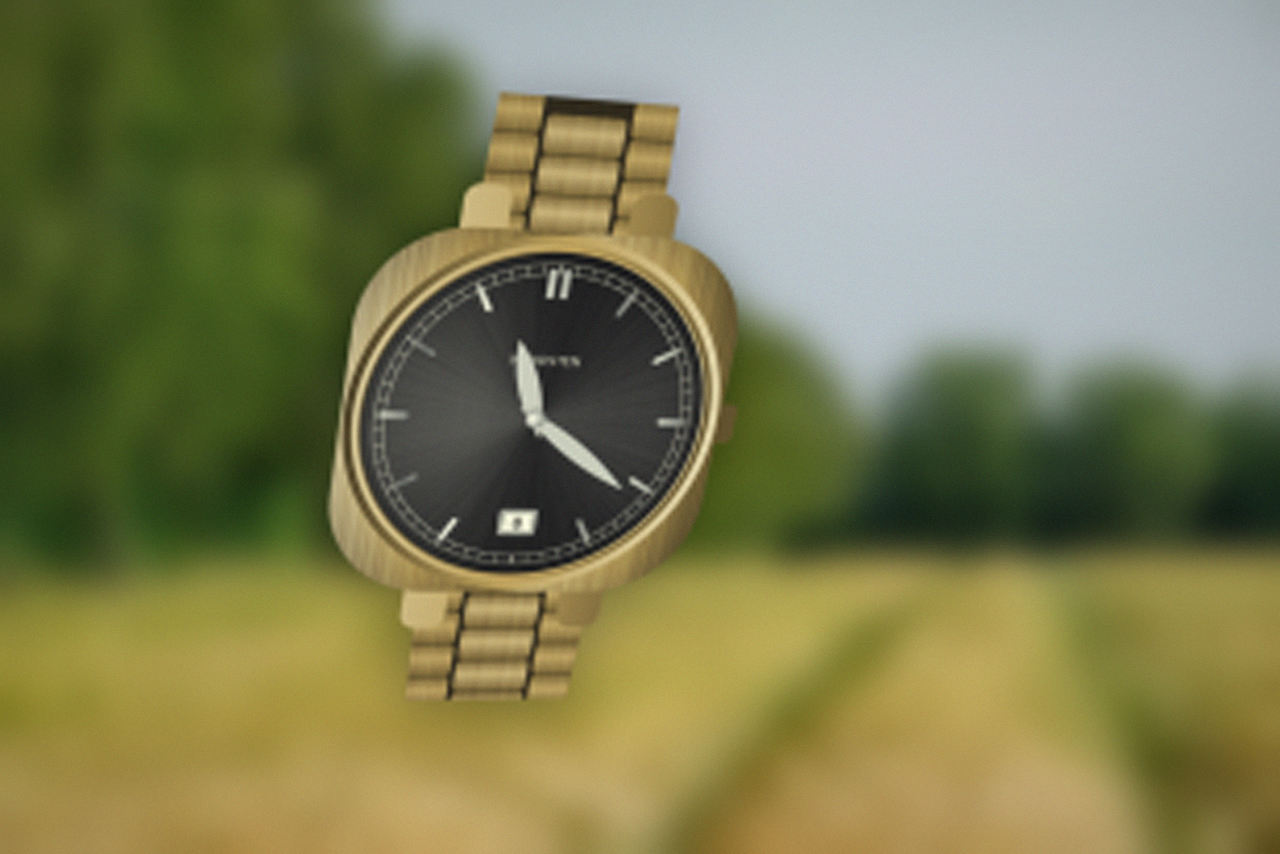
11:21
